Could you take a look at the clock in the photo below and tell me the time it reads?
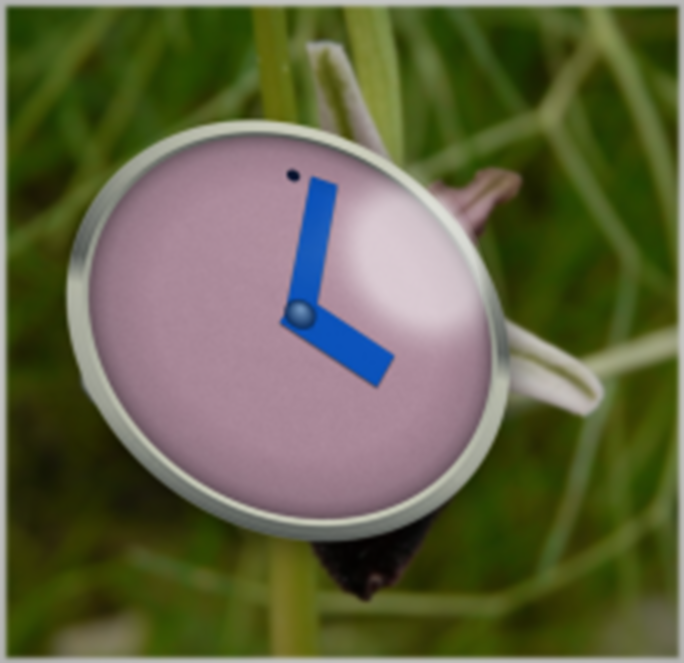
4:02
